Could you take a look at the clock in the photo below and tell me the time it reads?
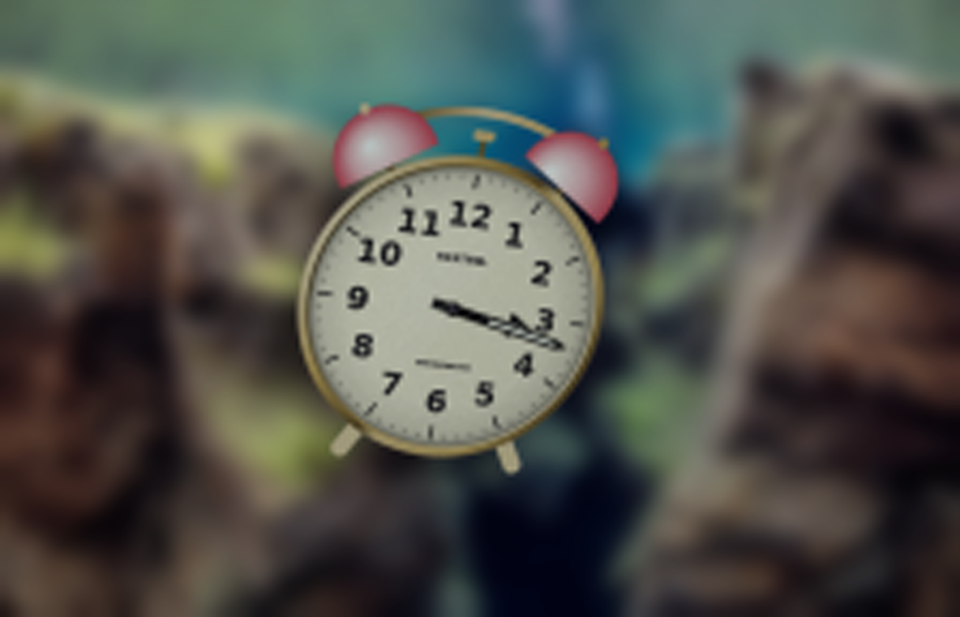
3:17
